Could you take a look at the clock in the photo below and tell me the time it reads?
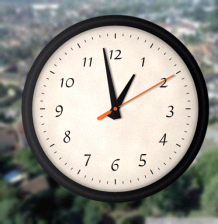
12:58:10
